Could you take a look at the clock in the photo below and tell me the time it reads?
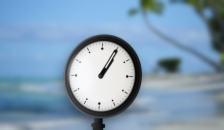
1:05
